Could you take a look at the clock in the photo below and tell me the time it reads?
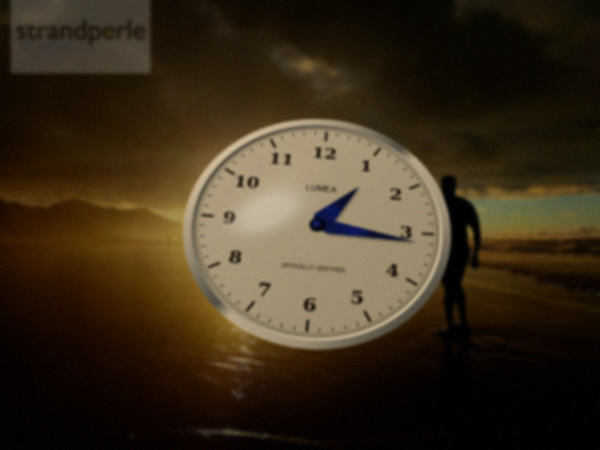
1:16
